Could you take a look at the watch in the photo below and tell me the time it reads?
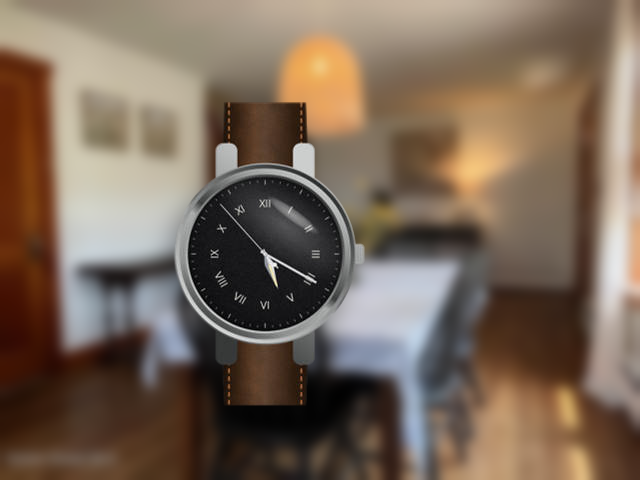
5:19:53
